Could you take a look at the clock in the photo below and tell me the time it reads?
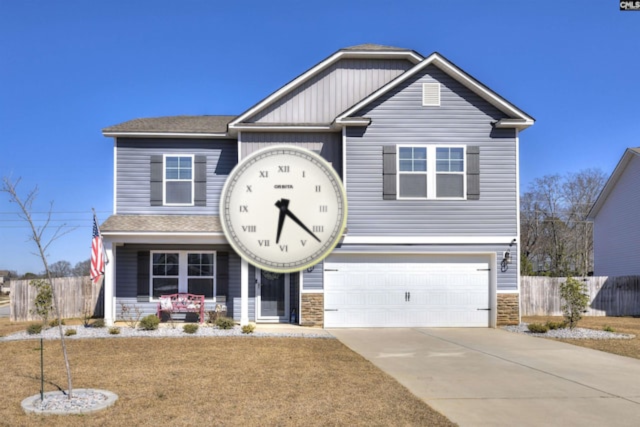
6:22
